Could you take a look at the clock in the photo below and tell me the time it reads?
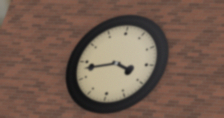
3:43
